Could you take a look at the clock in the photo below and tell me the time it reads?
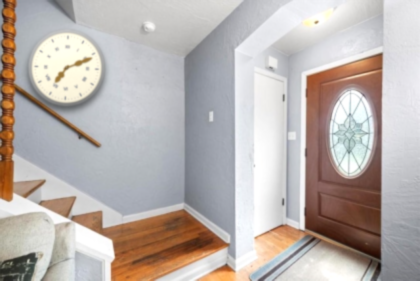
7:11
